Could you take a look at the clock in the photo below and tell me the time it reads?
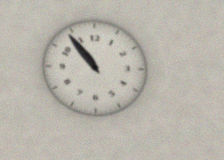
10:54
